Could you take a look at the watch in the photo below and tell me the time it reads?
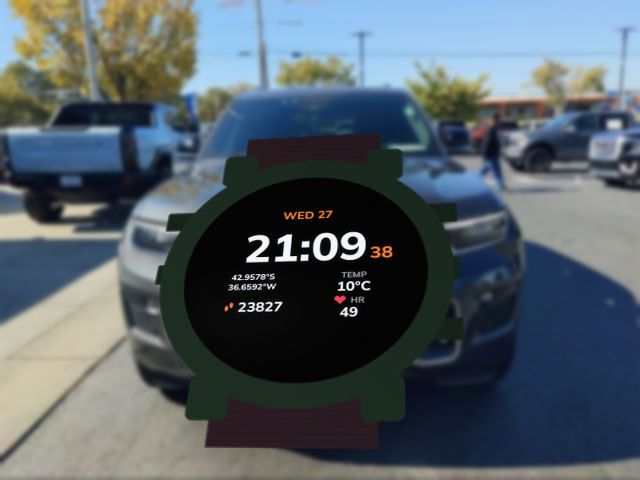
21:09:38
